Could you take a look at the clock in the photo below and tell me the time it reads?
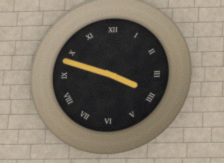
3:48
